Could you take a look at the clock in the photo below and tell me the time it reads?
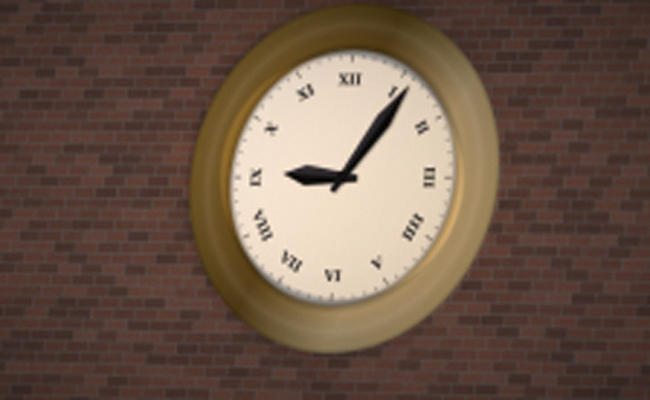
9:06
